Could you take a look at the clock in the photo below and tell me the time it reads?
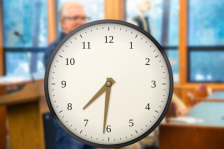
7:31
